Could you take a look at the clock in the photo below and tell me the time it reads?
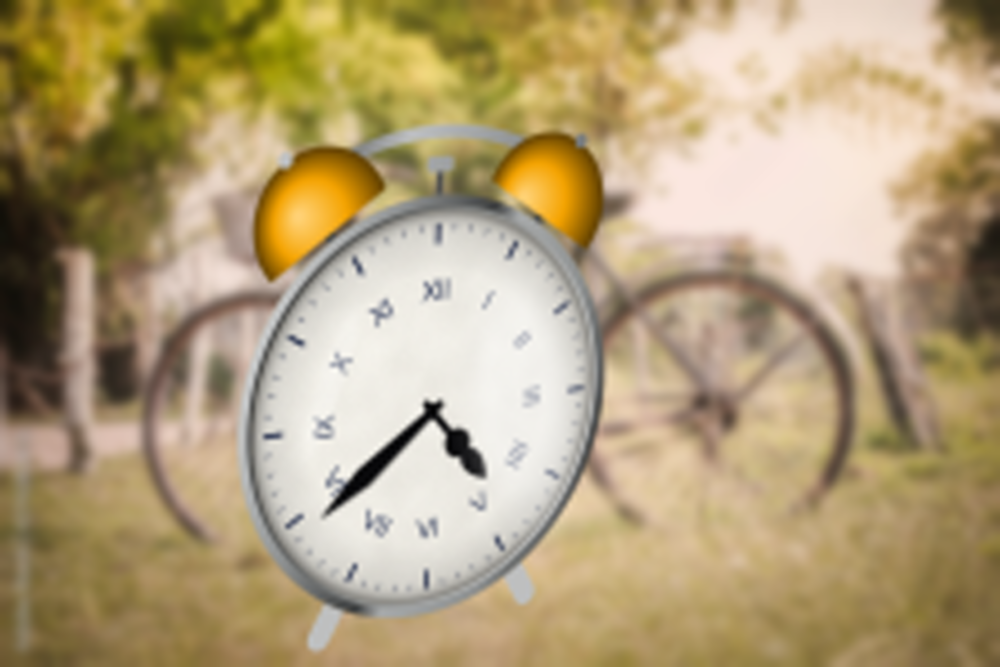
4:39
